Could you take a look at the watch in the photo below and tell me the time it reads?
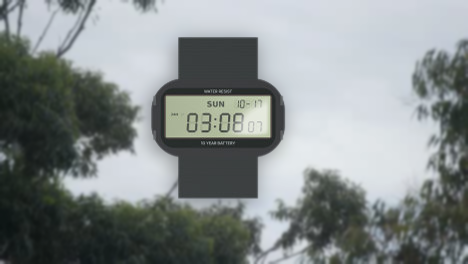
3:08:07
